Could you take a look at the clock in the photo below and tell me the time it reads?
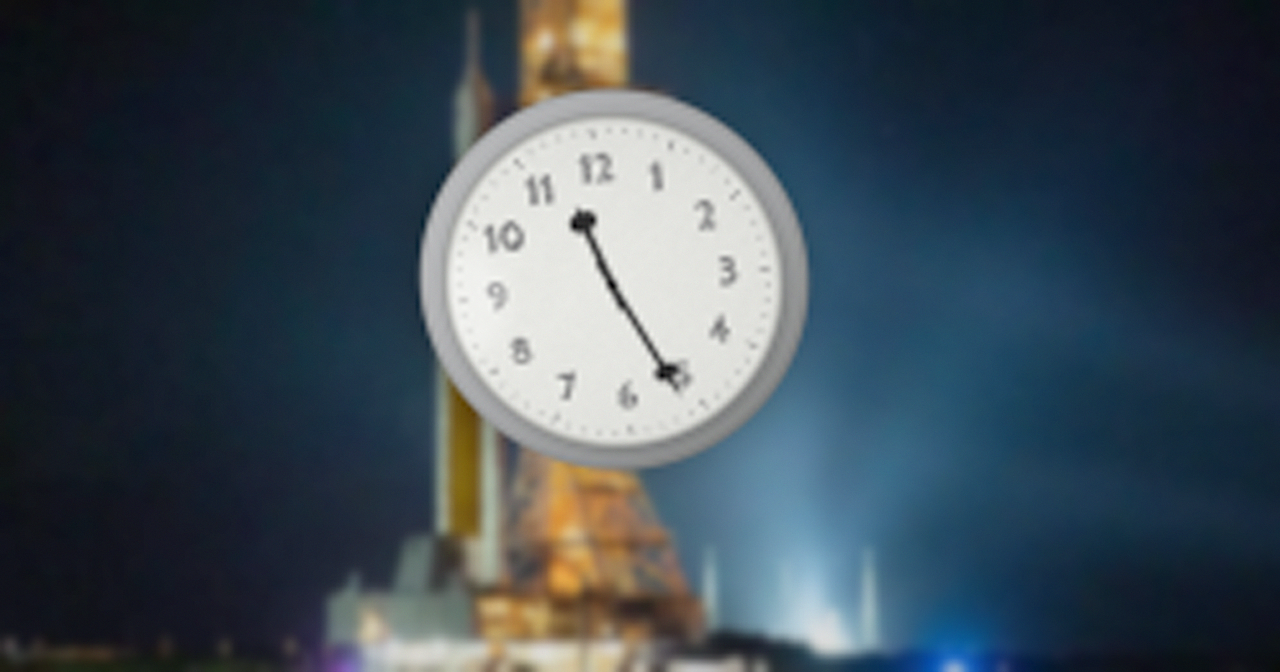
11:26
